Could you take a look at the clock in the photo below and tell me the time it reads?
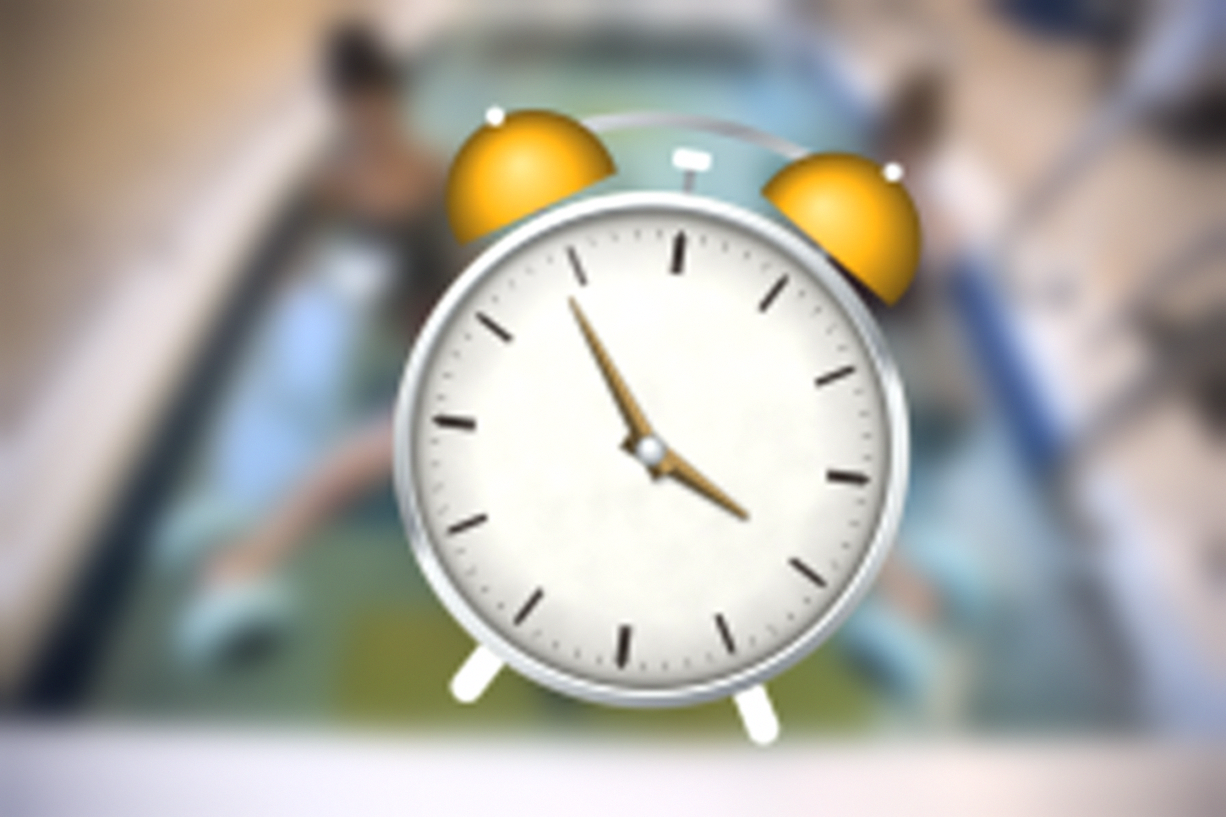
3:54
